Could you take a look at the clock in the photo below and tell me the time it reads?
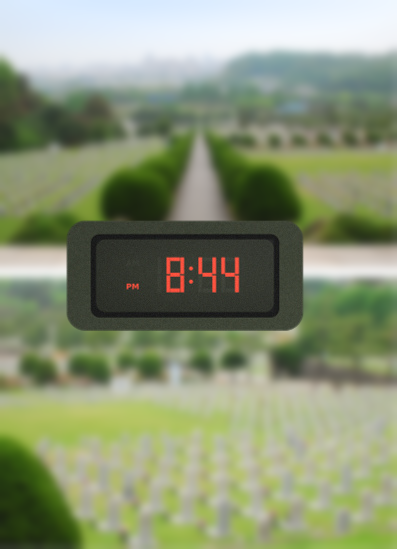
8:44
